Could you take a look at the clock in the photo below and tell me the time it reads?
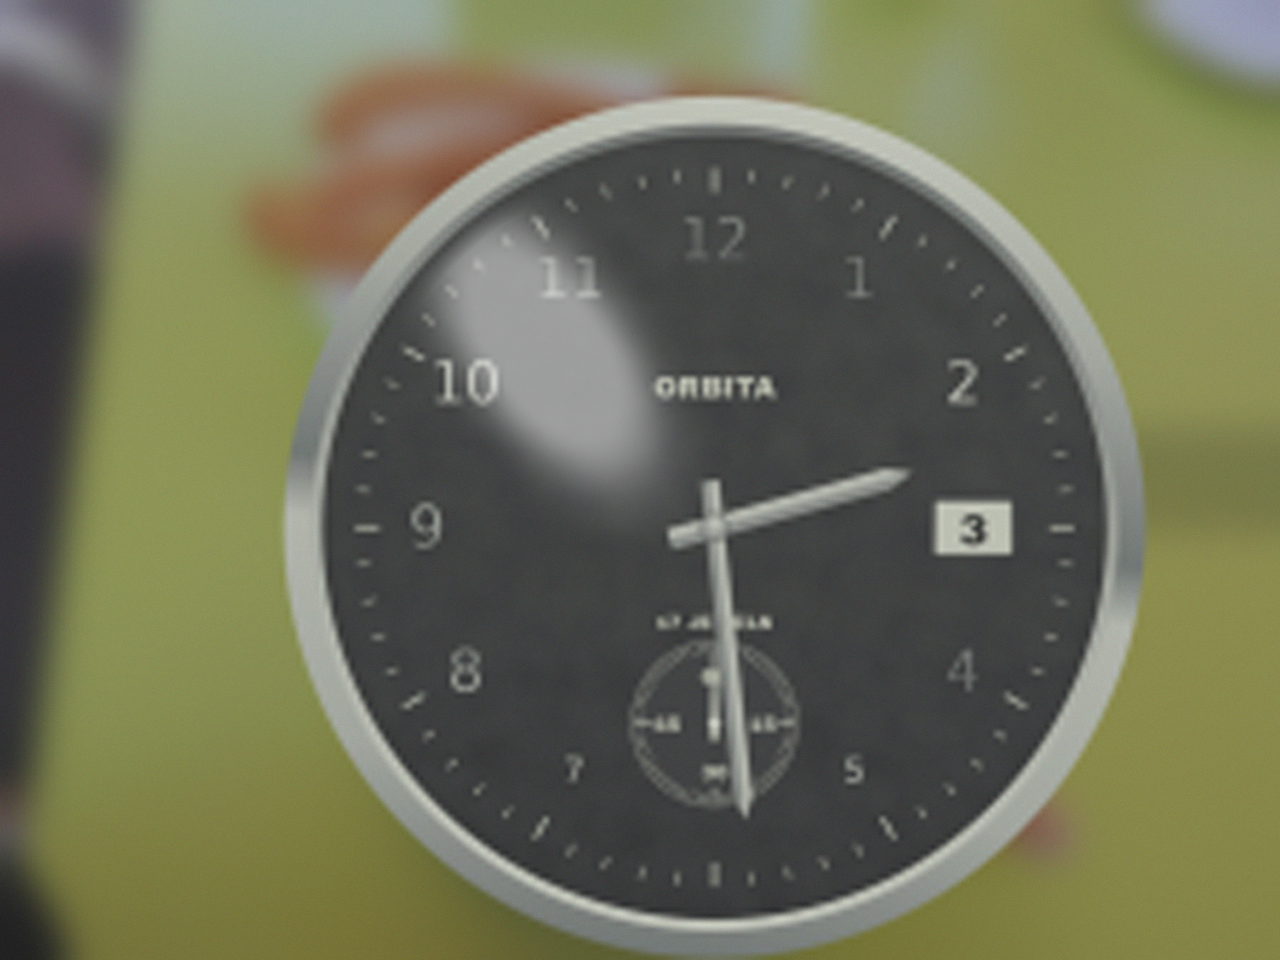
2:29
